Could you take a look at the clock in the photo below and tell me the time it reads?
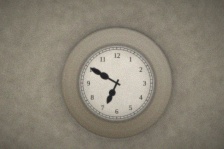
6:50
